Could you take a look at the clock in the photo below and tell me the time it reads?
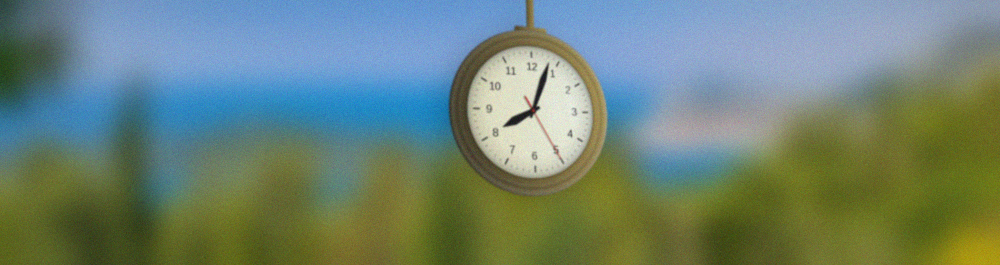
8:03:25
